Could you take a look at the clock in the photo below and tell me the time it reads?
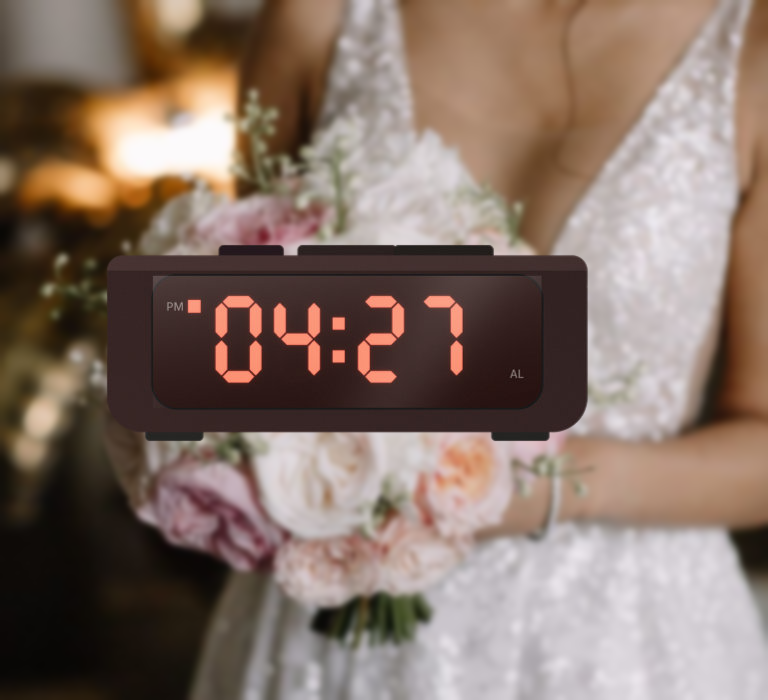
4:27
